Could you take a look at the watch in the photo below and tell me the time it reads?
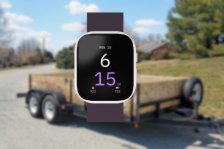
6:15
